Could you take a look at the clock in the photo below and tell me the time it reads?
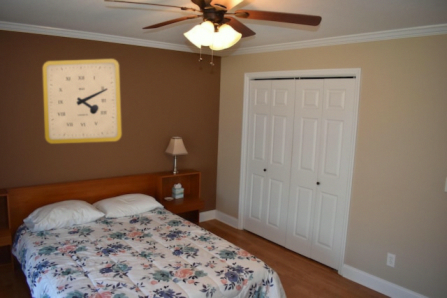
4:11
